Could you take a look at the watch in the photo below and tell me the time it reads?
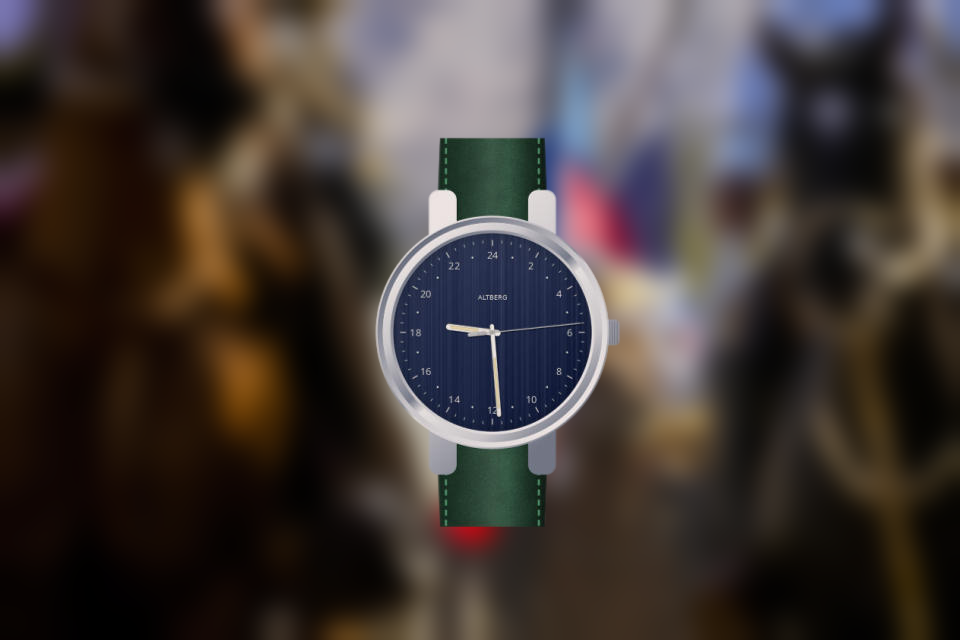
18:29:14
